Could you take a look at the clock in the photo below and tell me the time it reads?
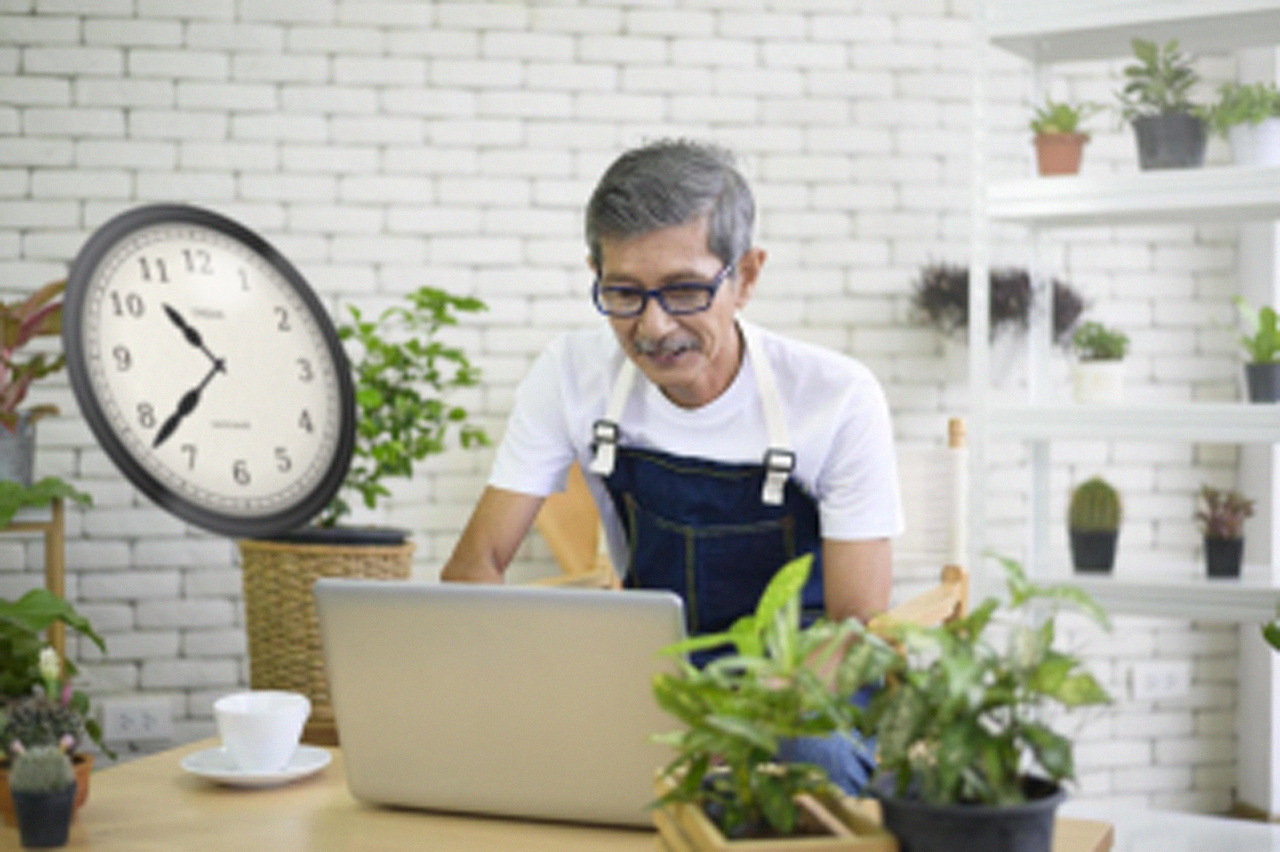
10:38
